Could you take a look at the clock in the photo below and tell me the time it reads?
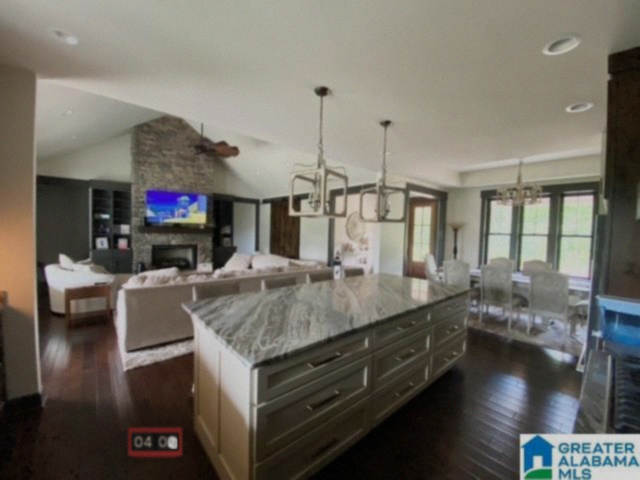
4:02
